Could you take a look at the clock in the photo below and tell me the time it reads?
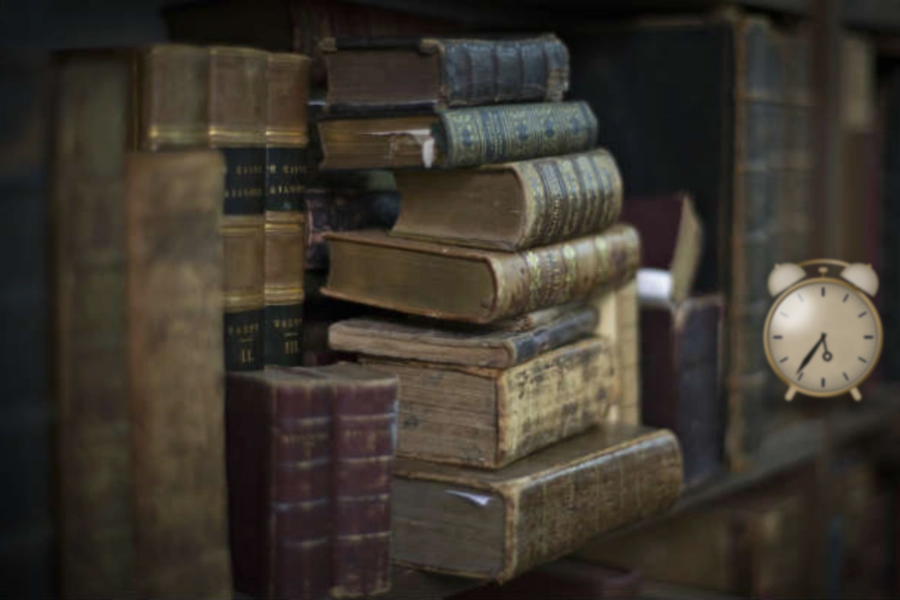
5:36
